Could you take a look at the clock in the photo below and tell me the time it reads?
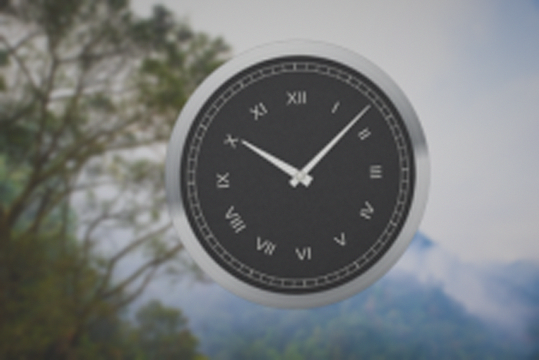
10:08
